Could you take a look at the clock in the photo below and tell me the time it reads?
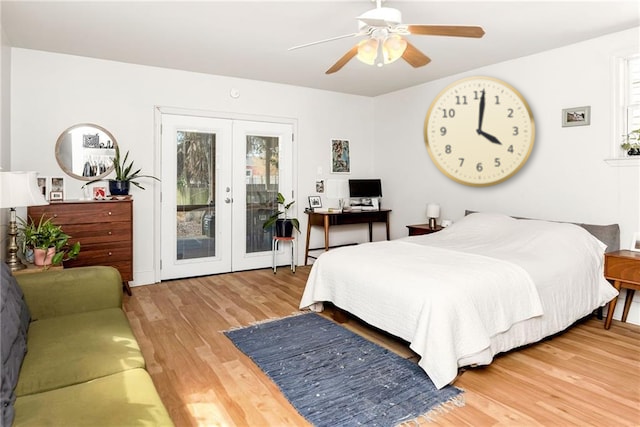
4:01
